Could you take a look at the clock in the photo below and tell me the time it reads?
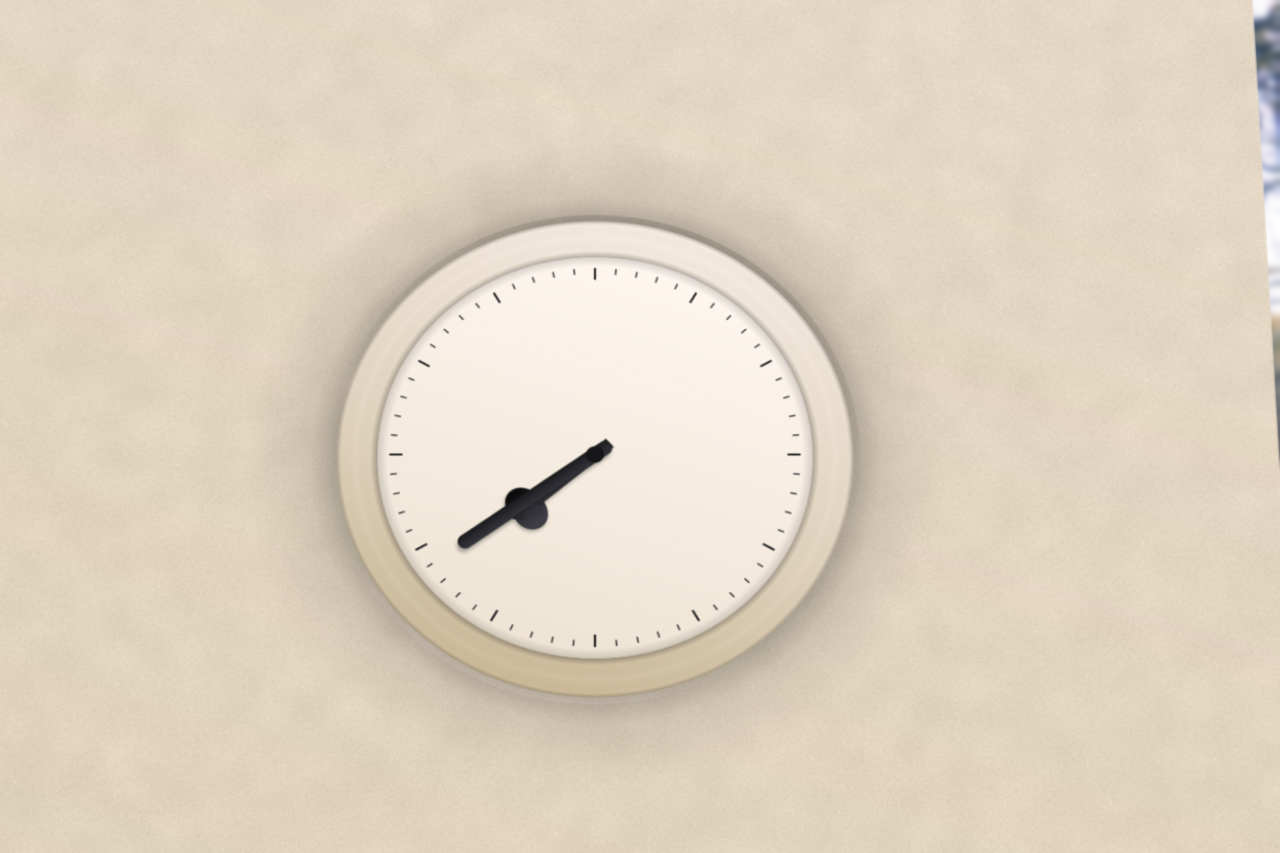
7:39
